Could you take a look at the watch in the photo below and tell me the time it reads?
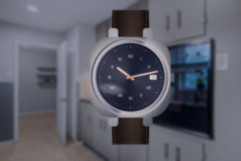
10:13
